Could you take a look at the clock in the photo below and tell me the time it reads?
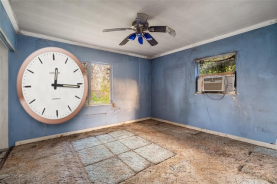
12:16
